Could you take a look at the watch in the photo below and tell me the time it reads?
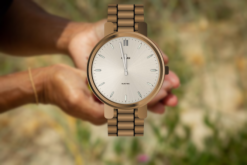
11:58
